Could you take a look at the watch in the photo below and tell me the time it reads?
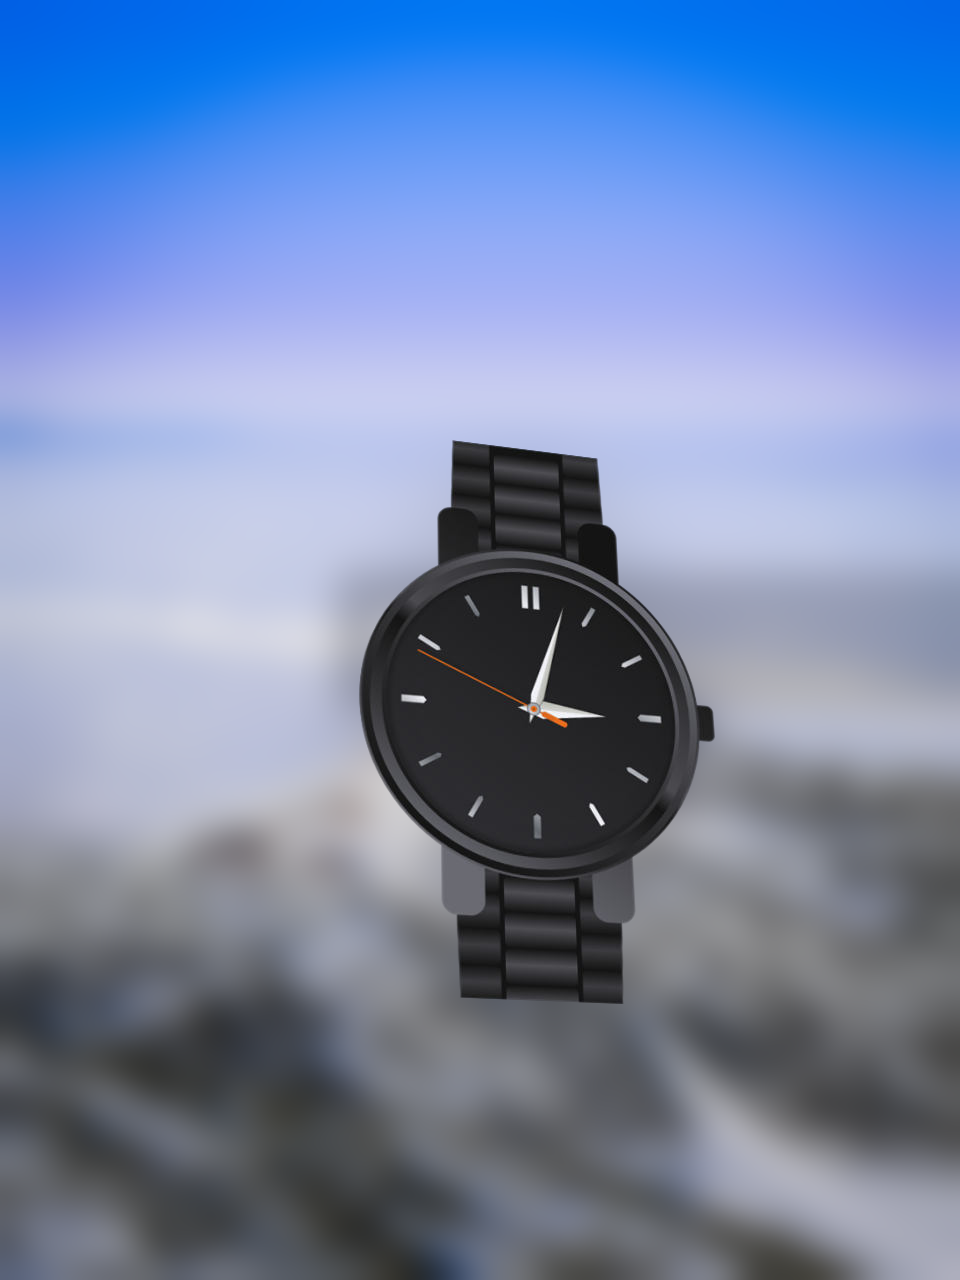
3:02:49
